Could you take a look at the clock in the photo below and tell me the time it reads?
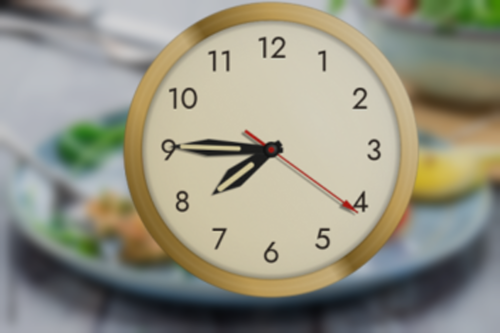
7:45:21
